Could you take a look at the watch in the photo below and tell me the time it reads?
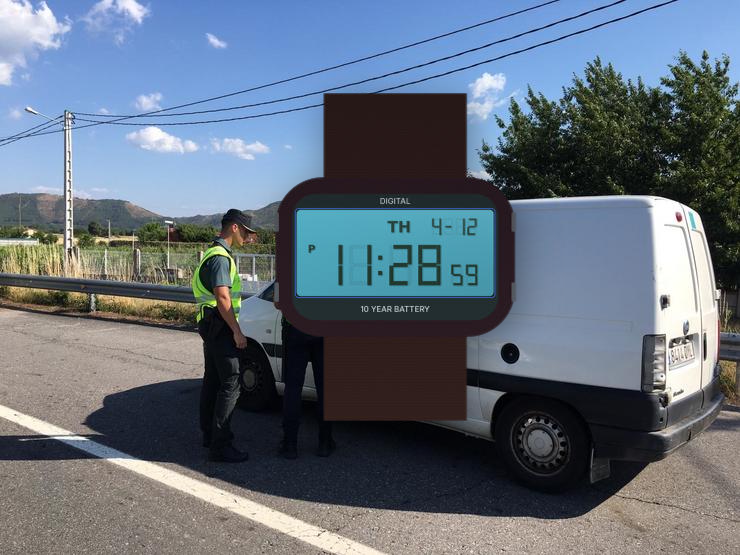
11:28:59
